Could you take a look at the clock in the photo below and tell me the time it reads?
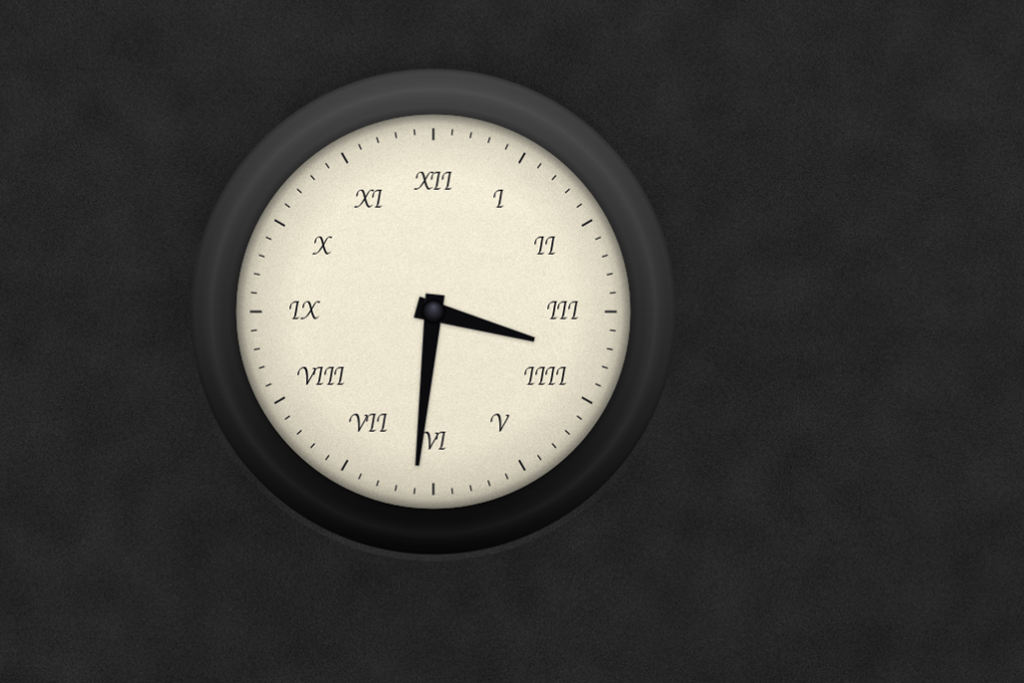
3:31
